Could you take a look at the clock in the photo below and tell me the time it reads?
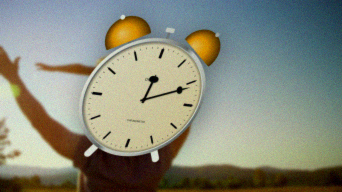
12:11
